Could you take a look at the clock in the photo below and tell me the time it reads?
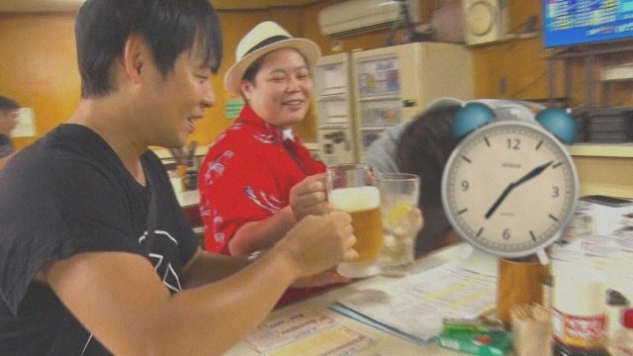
7:09
